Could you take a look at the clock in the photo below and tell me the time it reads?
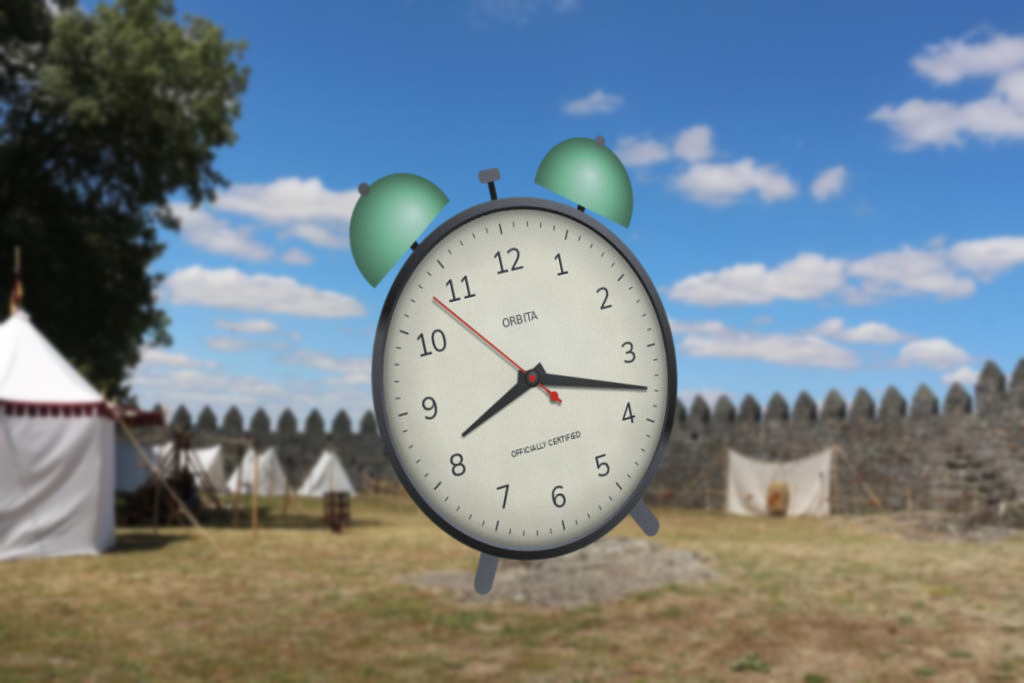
8:17:53
